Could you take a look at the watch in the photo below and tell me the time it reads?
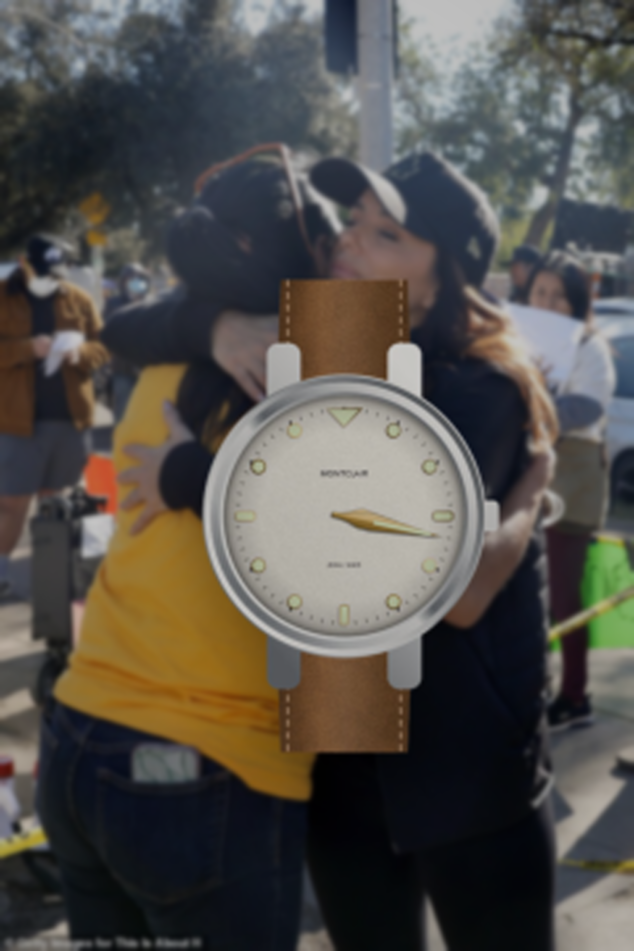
3:17
